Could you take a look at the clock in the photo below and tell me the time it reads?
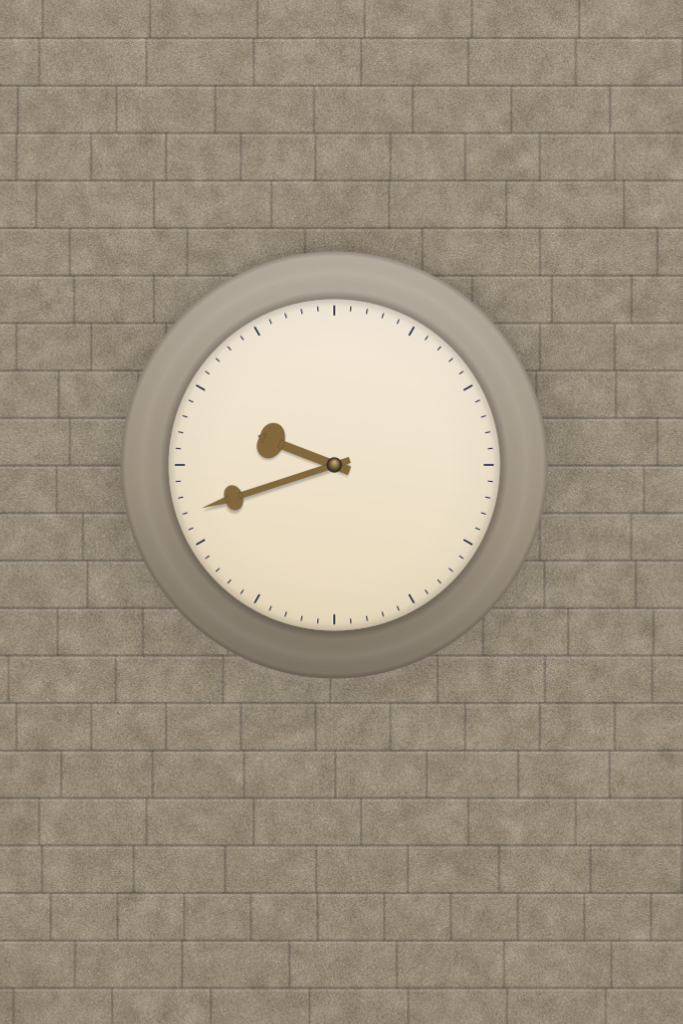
9:42
